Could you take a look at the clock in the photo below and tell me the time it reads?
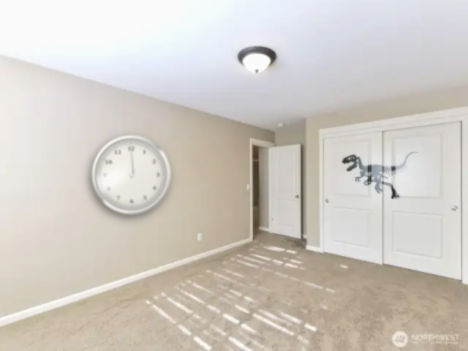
12:00
